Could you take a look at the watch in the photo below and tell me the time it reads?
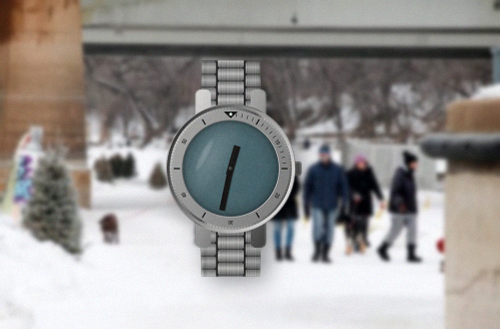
12:32
